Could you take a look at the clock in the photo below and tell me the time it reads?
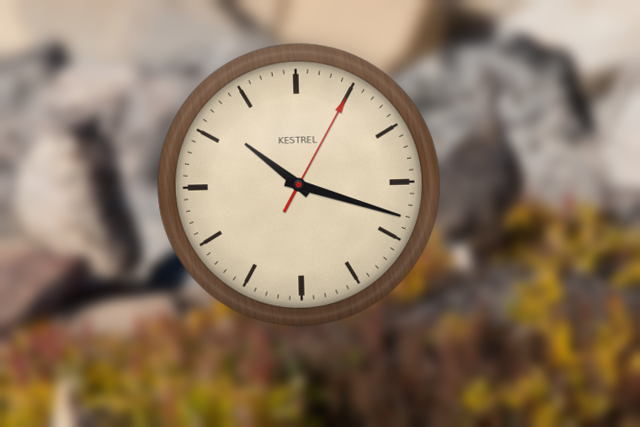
10:18:05
